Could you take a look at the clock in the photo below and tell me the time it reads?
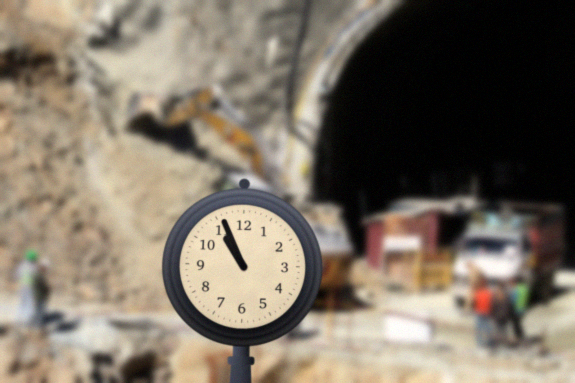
10:56
